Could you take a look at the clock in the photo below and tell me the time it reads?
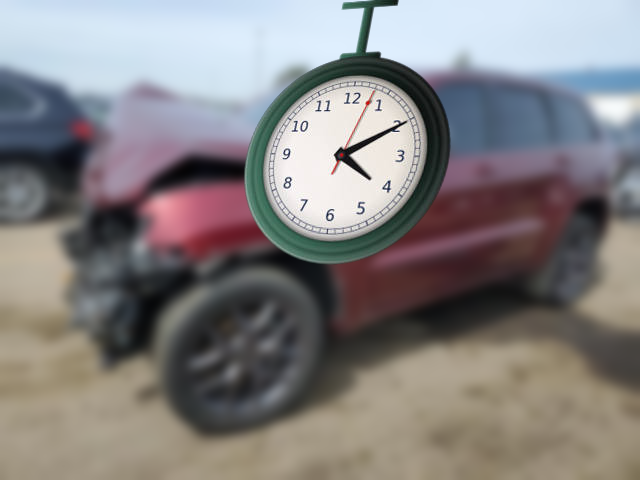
4:10:03
